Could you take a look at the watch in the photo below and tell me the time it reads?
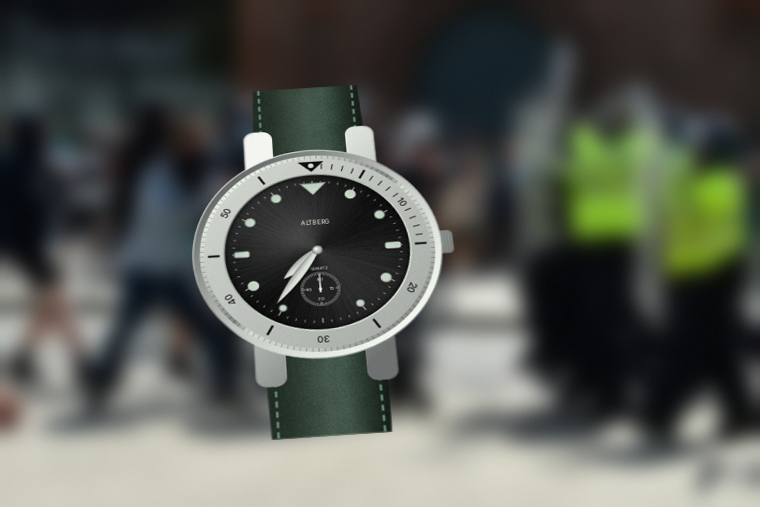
7:36
